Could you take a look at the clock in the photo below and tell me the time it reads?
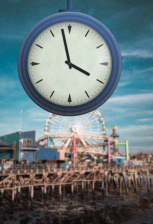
3:58
